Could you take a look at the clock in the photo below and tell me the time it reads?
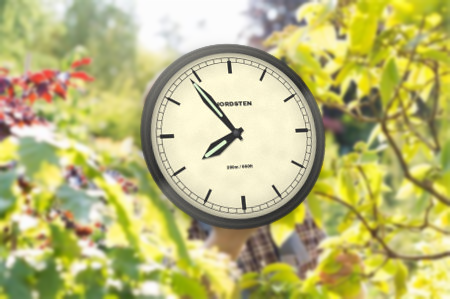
7:54
